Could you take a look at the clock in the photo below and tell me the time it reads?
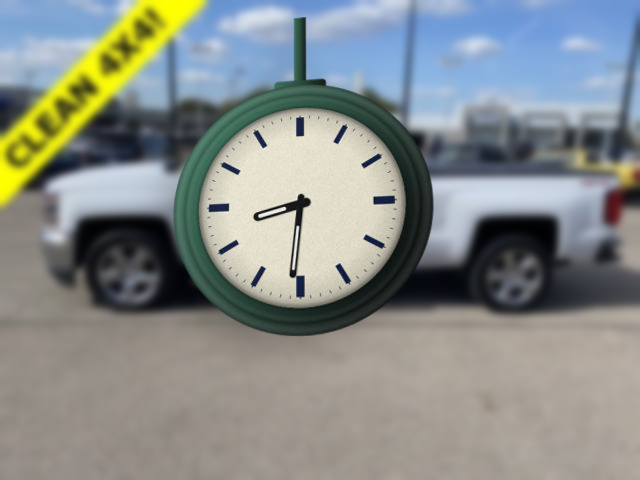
8:31
